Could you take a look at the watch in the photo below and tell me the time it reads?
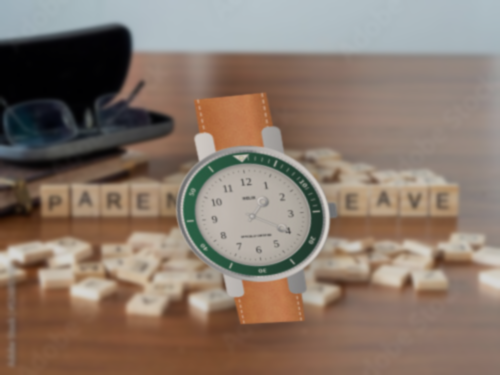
1:20
